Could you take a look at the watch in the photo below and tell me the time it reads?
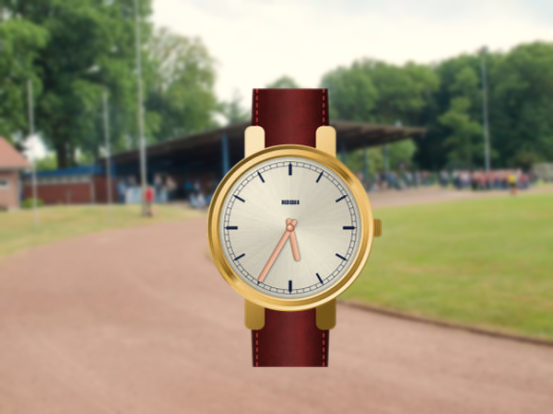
5:35
